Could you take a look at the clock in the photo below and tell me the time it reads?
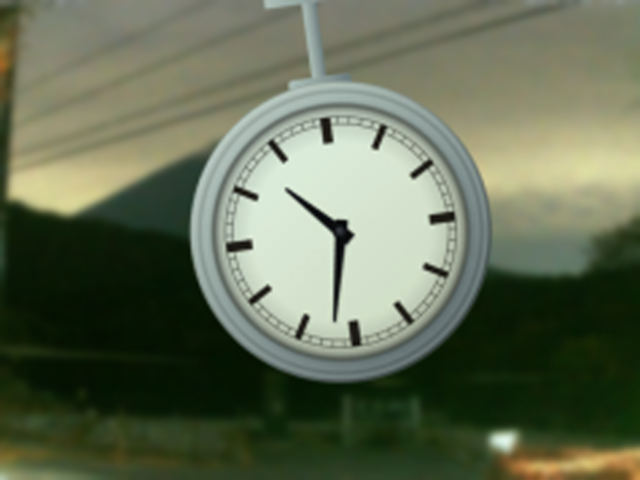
10:32
